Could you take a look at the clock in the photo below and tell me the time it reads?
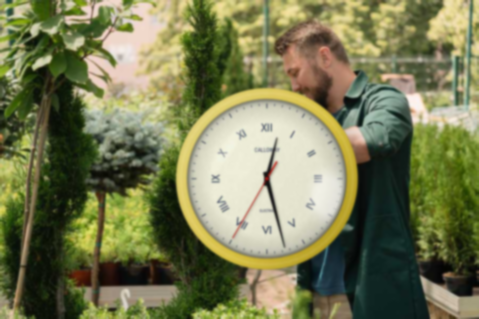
12:27:35
